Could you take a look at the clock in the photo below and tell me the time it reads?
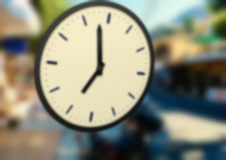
6:58
